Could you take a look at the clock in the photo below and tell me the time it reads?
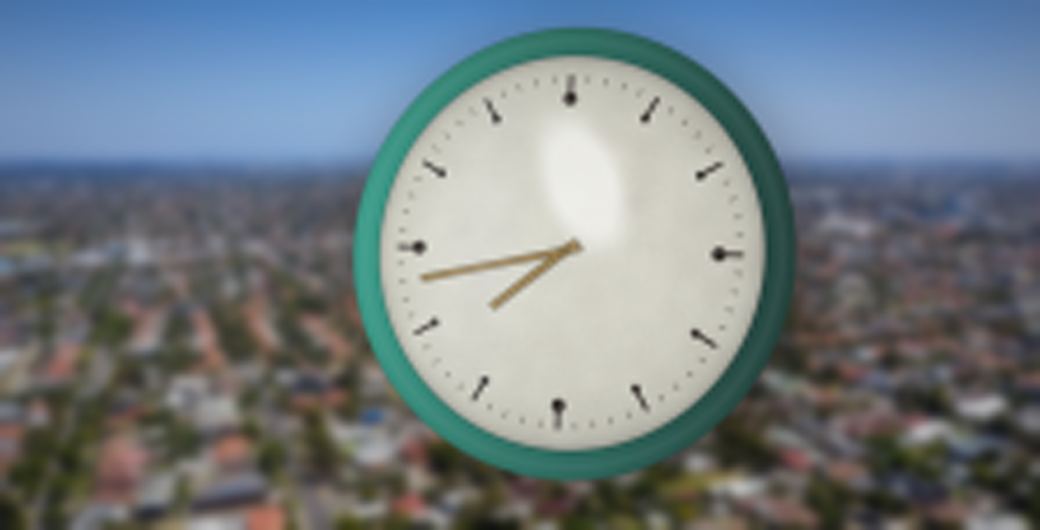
7:43
